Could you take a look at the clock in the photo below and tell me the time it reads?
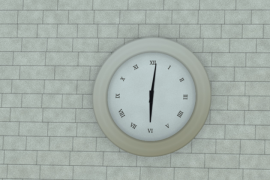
6:01
